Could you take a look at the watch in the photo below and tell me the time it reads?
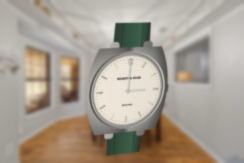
3:00
